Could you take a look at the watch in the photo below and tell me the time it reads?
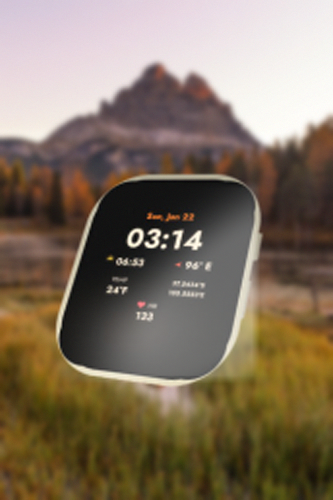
3:14
